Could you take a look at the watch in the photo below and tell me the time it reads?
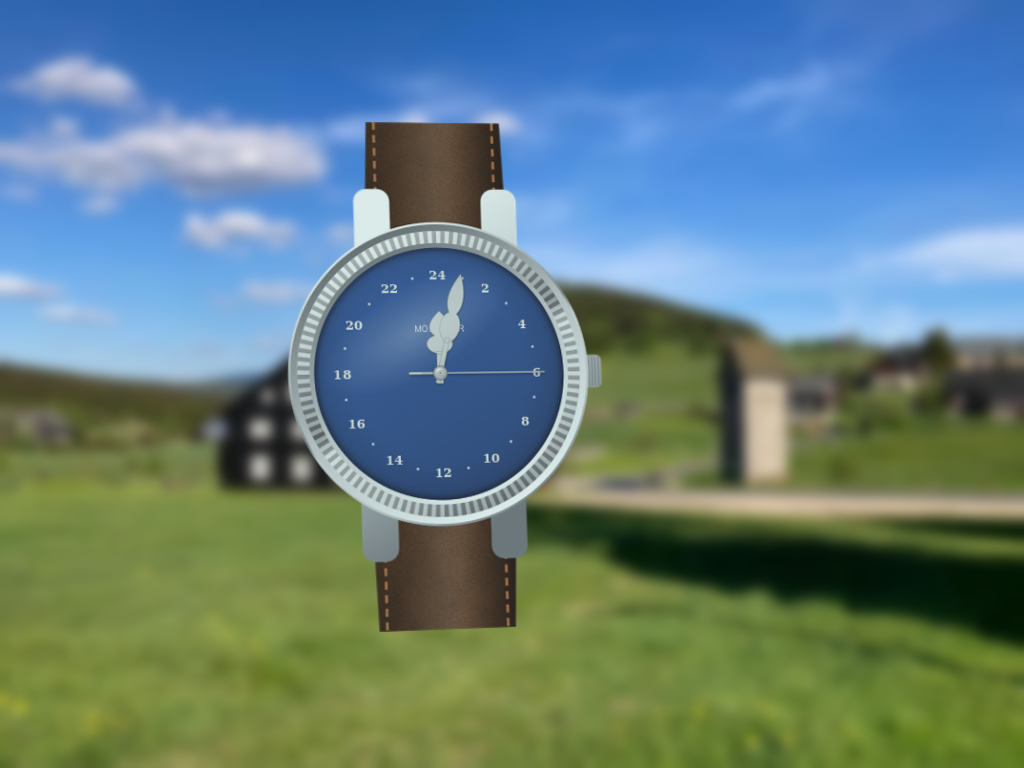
0:02:15
